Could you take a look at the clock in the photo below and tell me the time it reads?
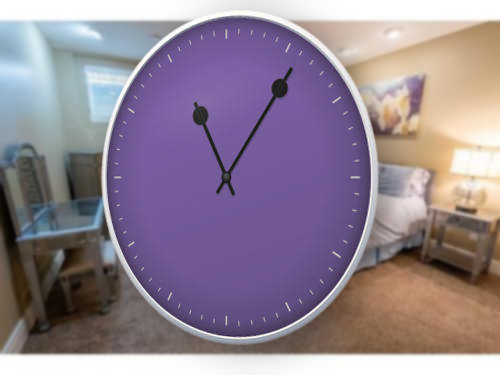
11:06
